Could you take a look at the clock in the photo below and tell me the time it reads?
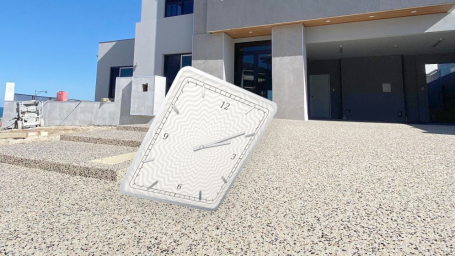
2:09
